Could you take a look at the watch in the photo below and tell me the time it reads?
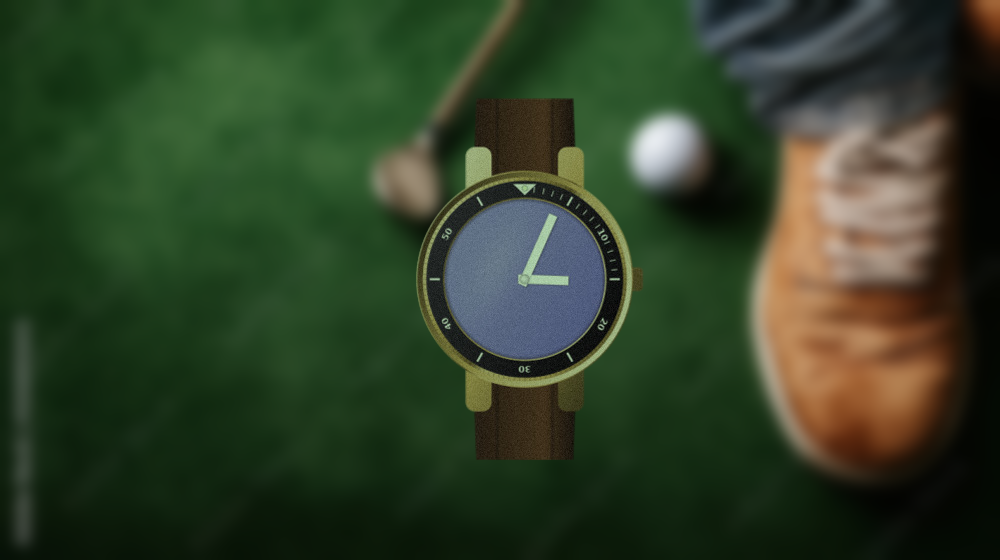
3:04
